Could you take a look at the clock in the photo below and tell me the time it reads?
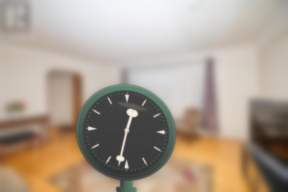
12:32
